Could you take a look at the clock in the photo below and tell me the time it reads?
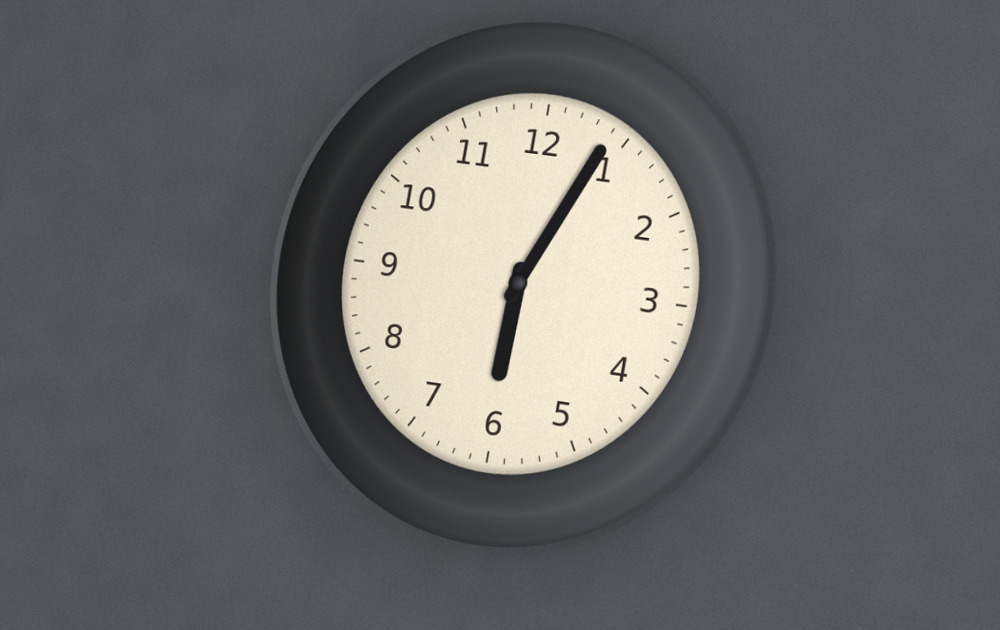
6:04
